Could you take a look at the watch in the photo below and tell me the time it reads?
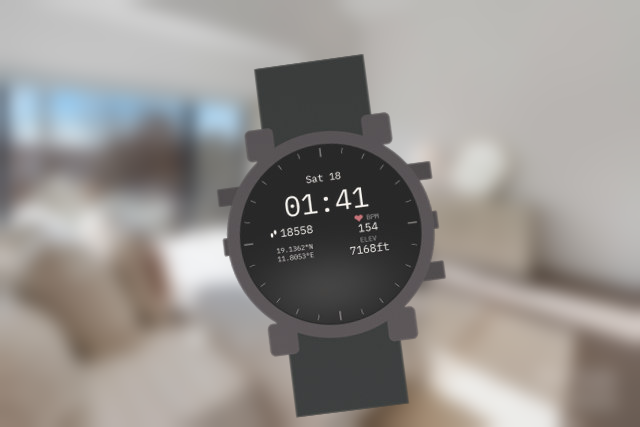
1:41
